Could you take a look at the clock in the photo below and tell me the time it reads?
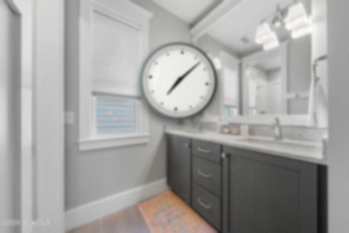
7:07
